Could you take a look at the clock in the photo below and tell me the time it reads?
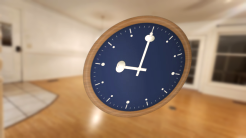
9:00
